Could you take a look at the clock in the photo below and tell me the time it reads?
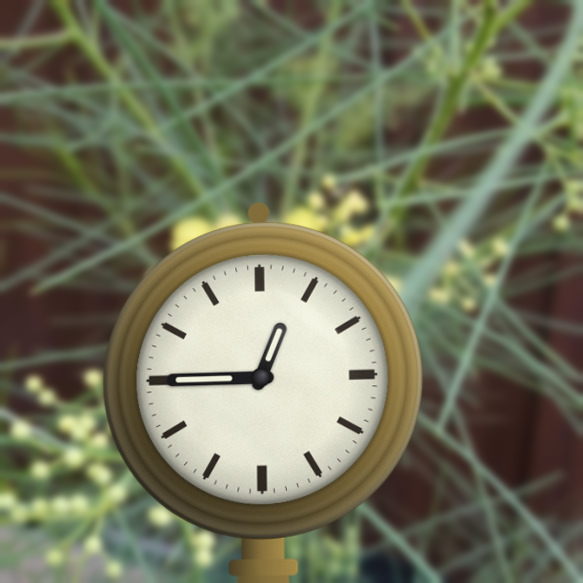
12:45
